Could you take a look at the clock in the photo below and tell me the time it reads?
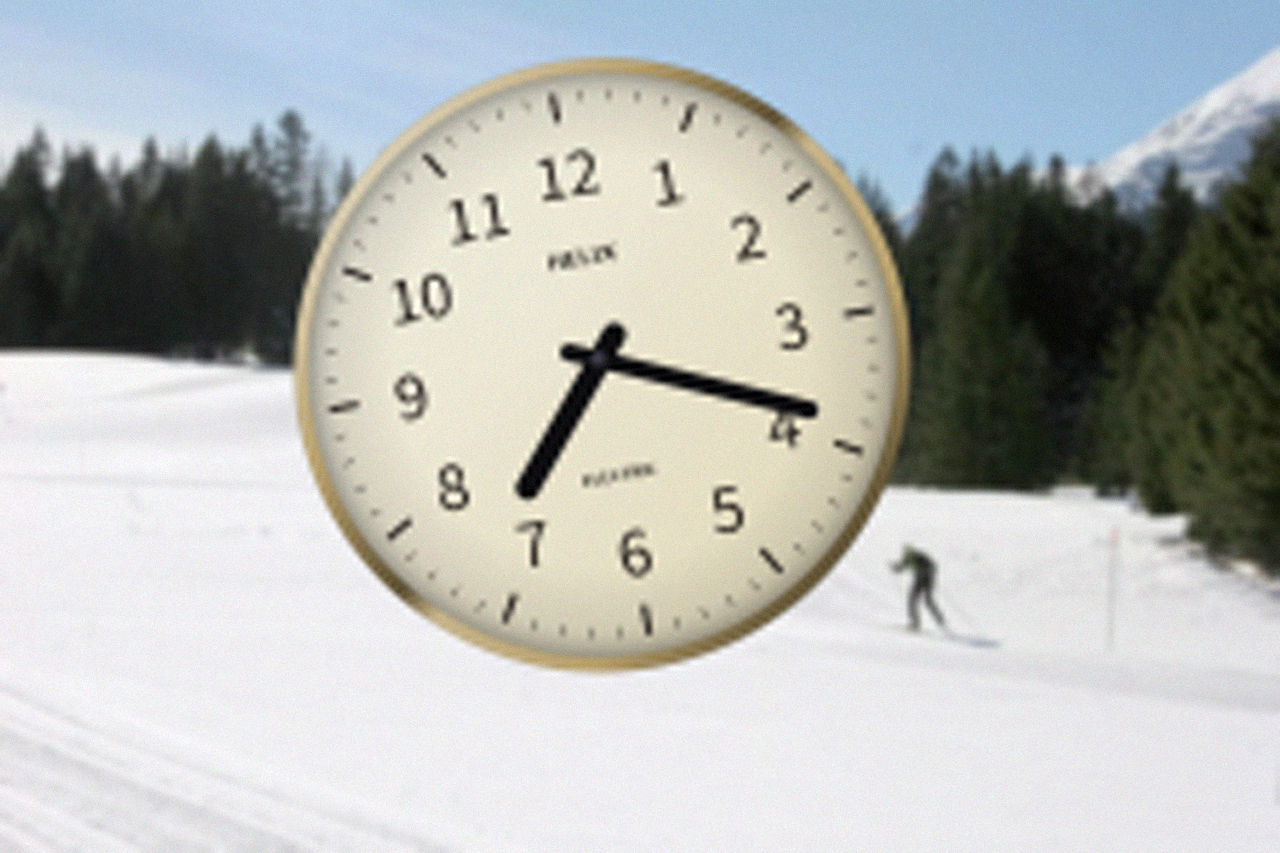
7:19
